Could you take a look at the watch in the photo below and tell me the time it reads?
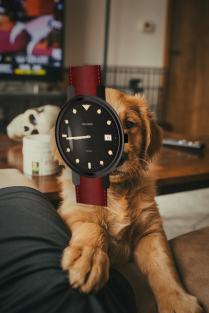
8:44
